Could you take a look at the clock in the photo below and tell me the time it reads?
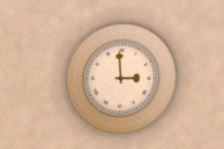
2:59
